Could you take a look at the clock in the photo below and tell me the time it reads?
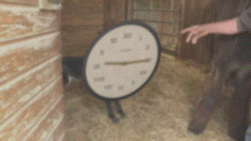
9:15
